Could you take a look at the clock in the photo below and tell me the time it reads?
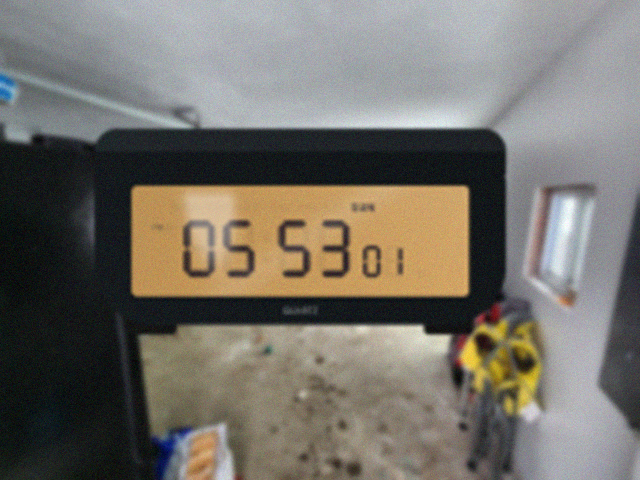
5:53:01
